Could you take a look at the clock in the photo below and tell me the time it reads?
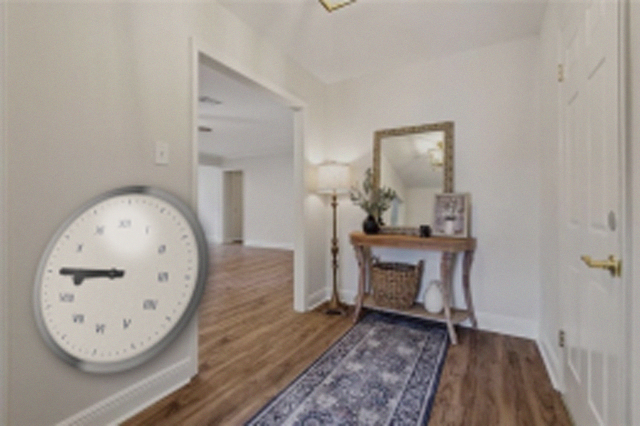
8:45
